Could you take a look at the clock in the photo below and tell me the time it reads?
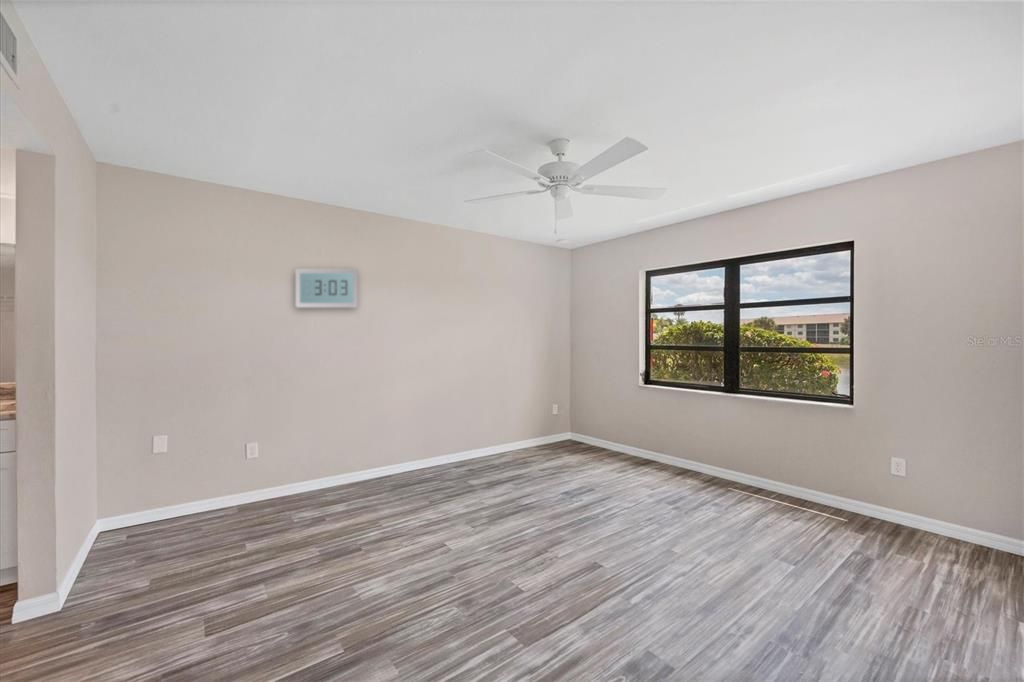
3:03
